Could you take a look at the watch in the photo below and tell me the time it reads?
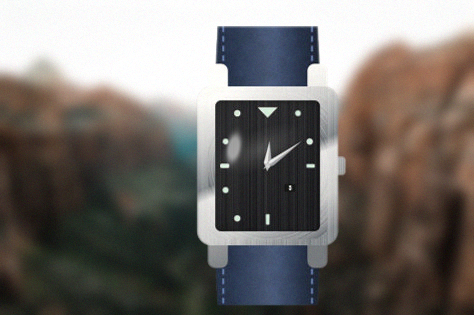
12:09
